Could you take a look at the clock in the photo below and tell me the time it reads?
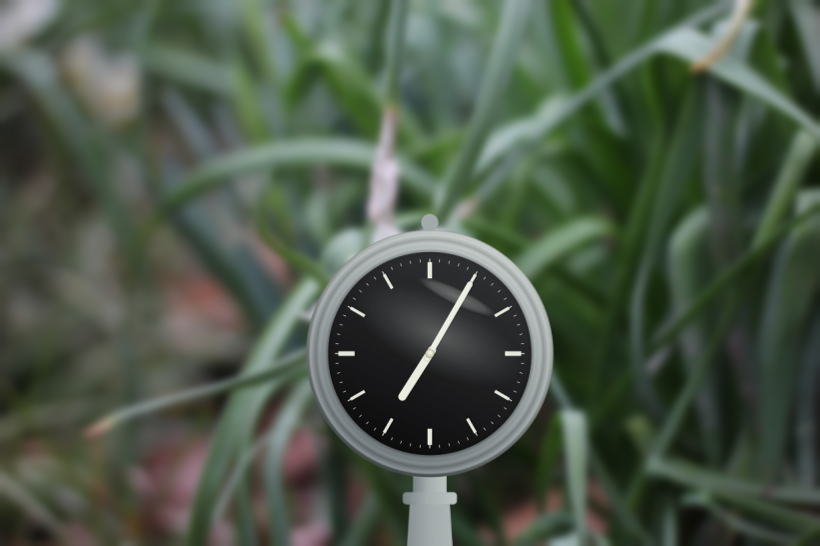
7:05
